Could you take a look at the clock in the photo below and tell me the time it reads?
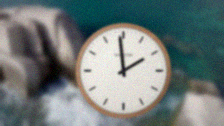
1:59
